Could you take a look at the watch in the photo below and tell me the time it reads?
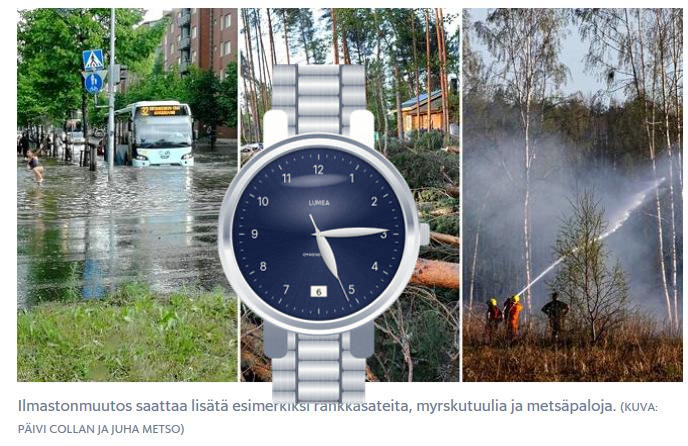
5:14:26
